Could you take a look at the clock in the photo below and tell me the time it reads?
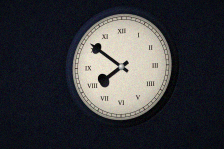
7:51
